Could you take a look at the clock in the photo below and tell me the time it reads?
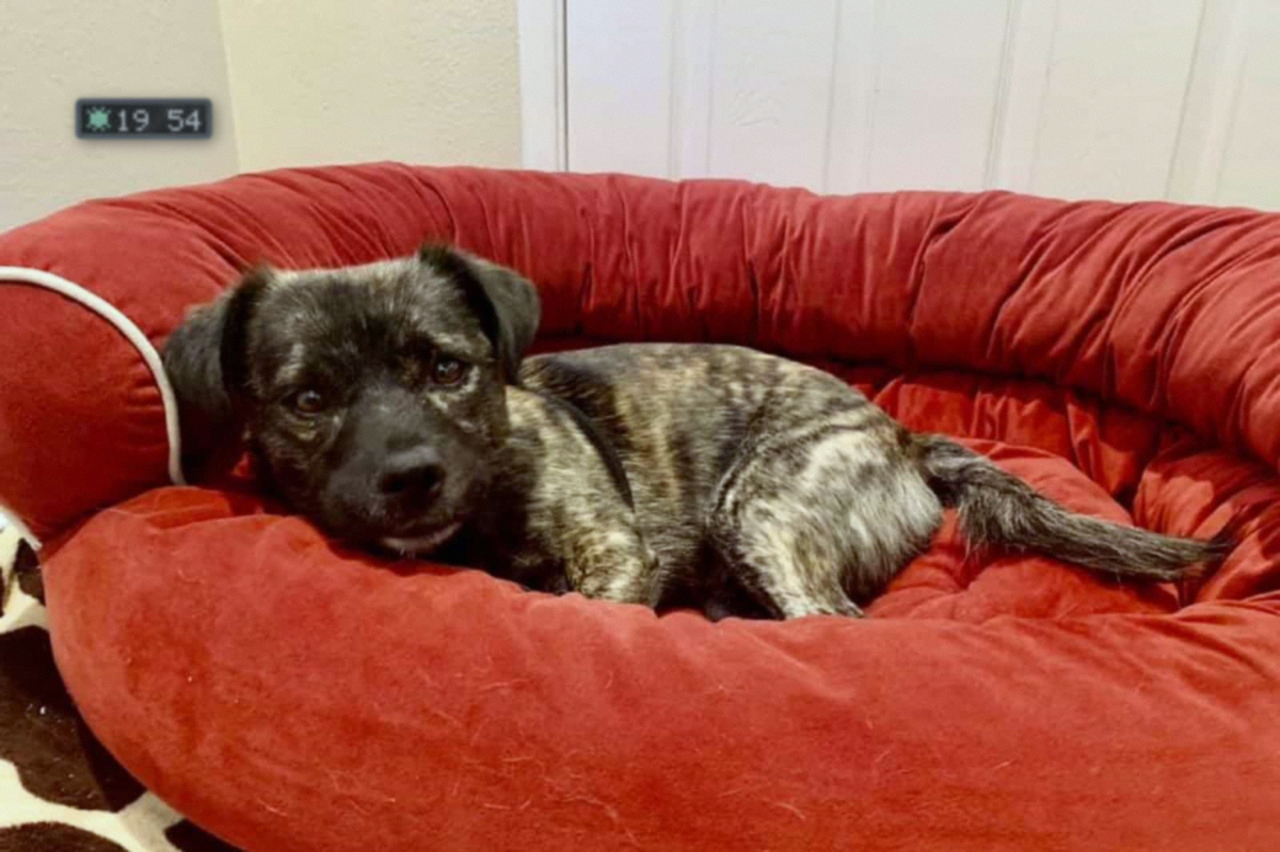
19:54
